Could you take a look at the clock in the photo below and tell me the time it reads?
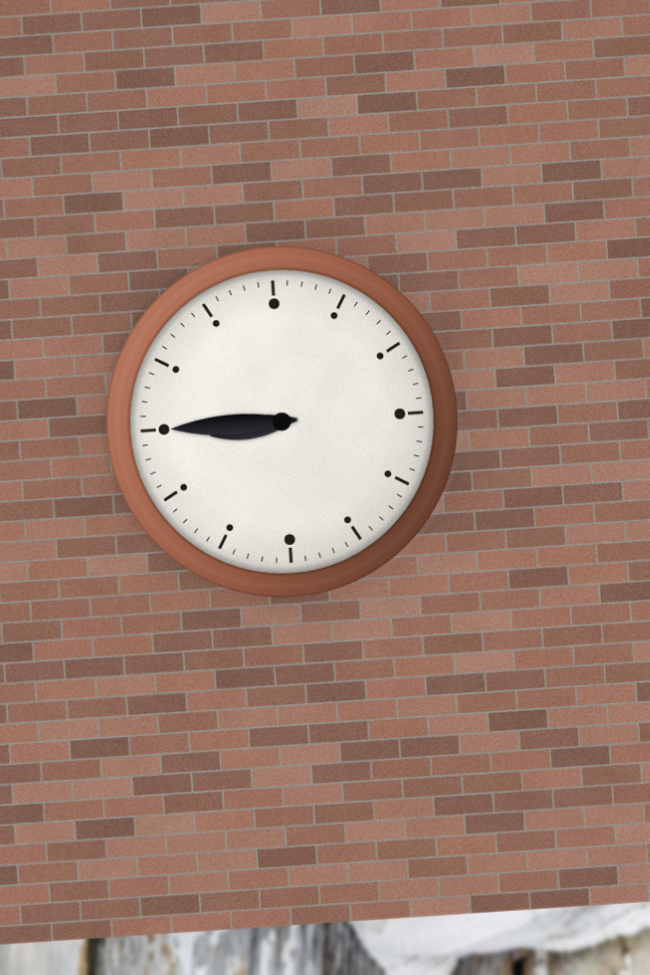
8:45
